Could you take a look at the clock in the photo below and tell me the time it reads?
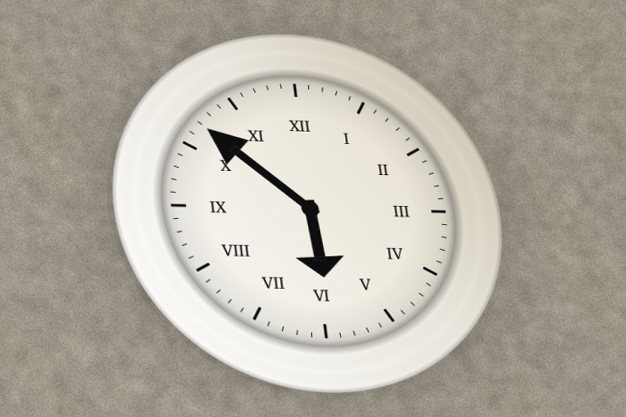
5:52
